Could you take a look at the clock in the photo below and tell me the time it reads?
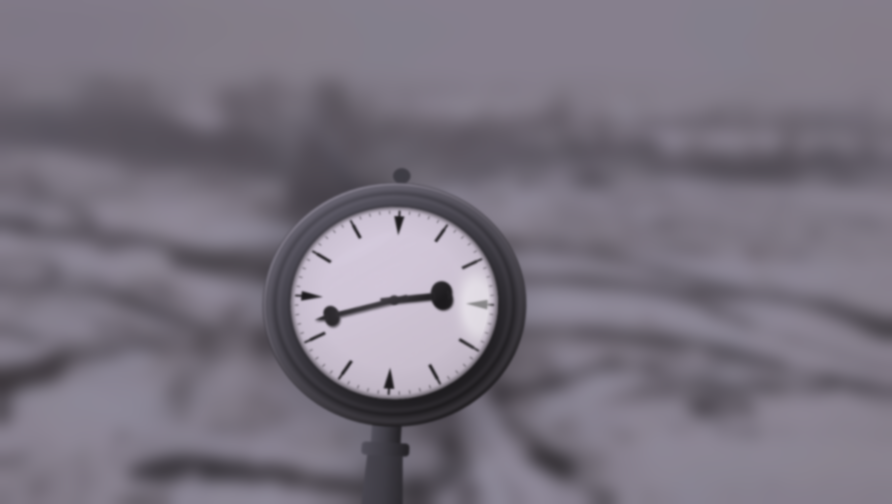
2:42
